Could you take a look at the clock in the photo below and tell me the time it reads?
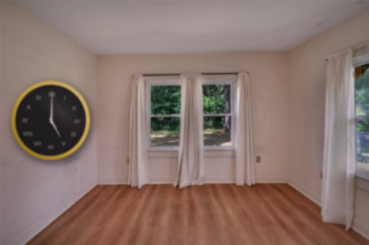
5:00
